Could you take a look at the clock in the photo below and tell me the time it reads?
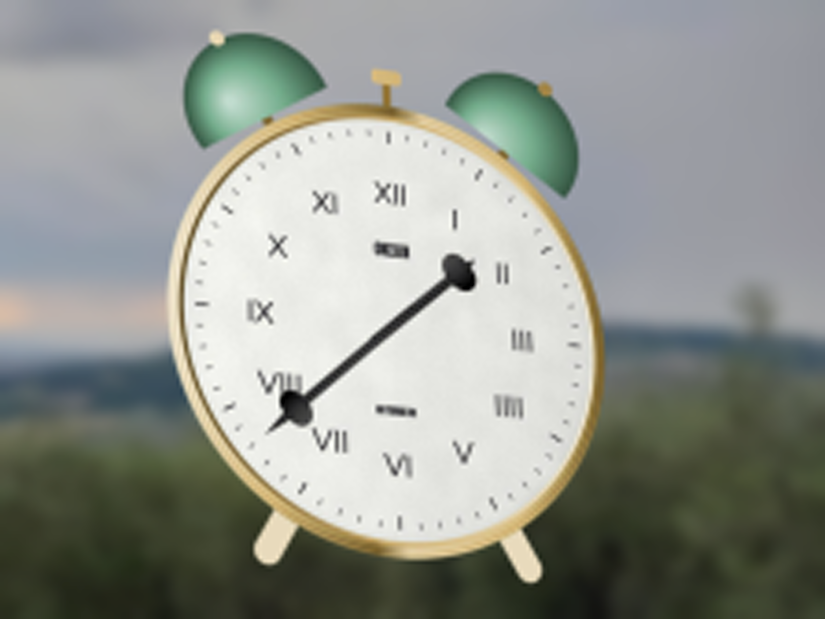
1:38
